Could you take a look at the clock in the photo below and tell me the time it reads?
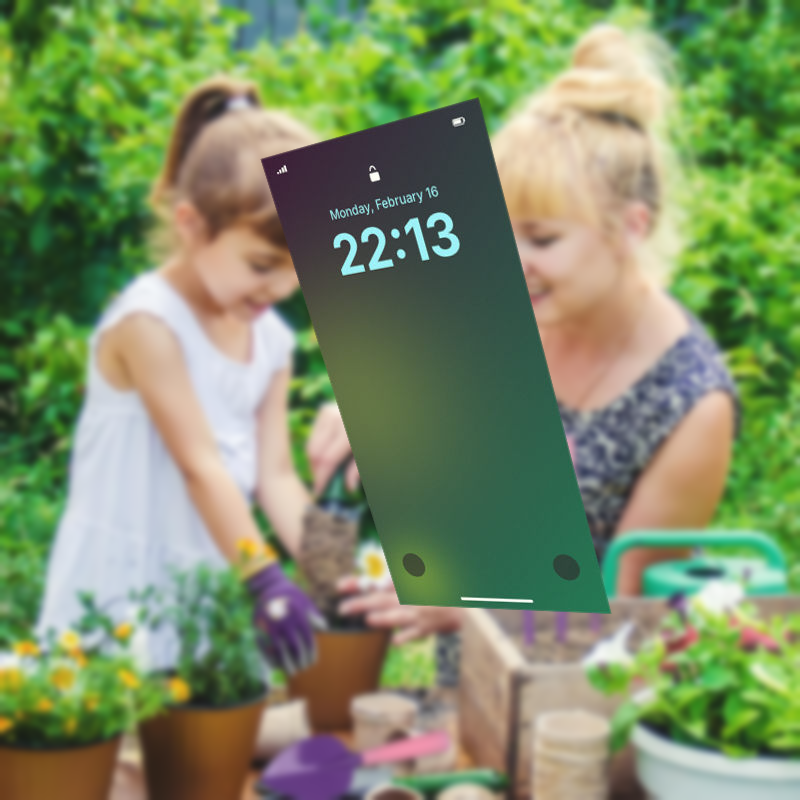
22:13
